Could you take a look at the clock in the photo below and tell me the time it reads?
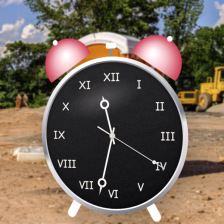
11:32:20
